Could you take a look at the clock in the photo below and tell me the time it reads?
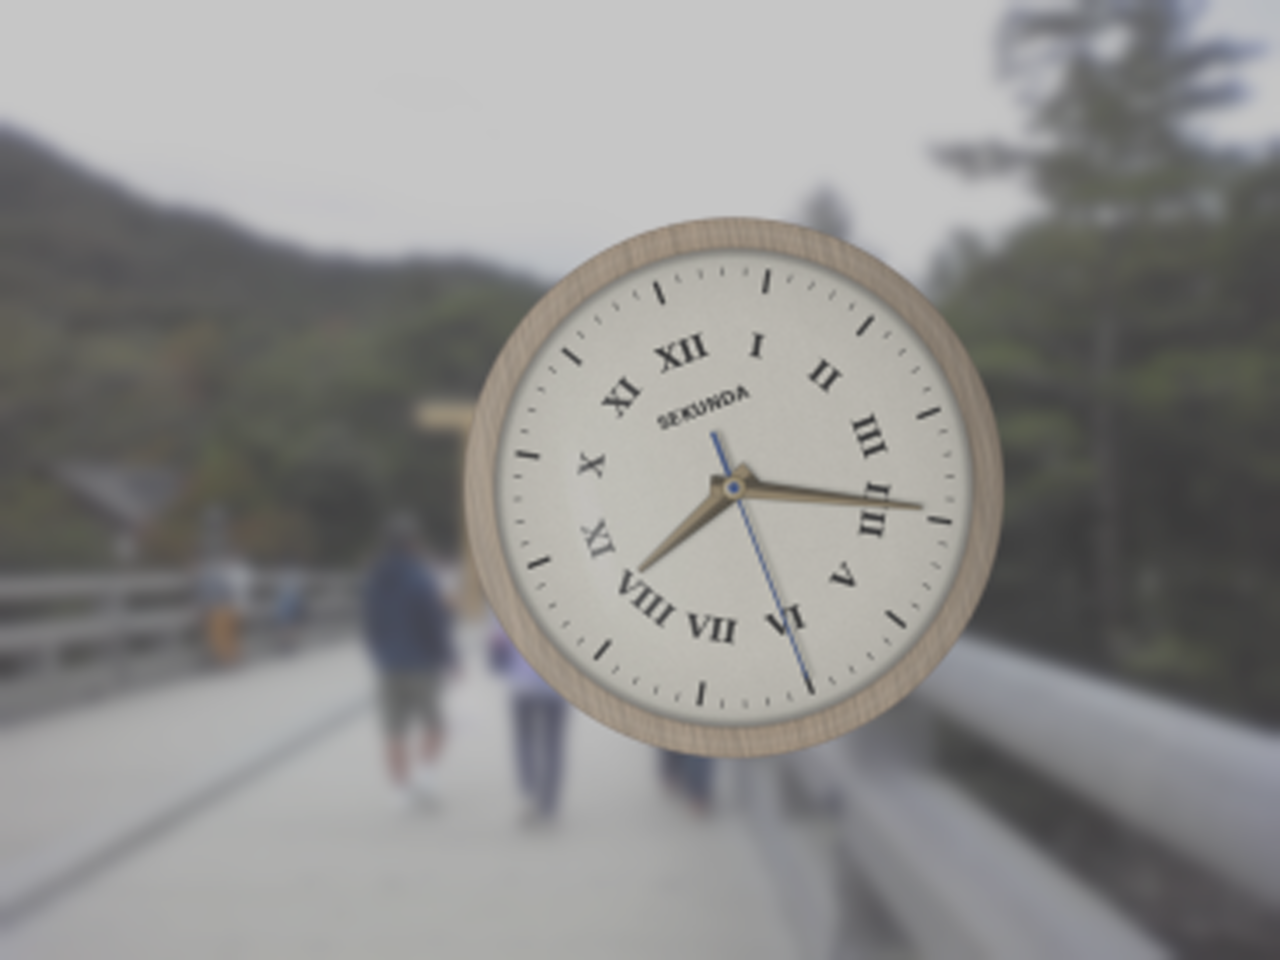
8:19:30
